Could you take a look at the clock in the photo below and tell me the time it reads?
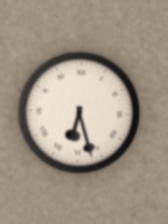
6:27
